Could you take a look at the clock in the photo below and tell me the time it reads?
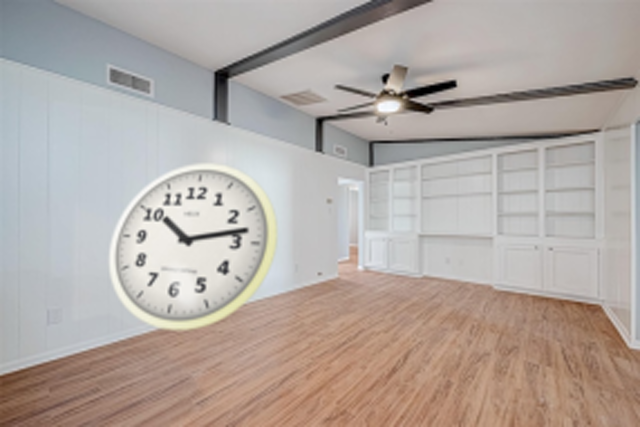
10:13
